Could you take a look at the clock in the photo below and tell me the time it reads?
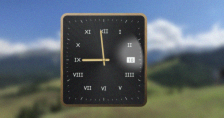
8:59
